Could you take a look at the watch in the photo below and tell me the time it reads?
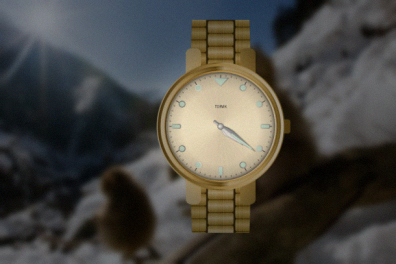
4:21
